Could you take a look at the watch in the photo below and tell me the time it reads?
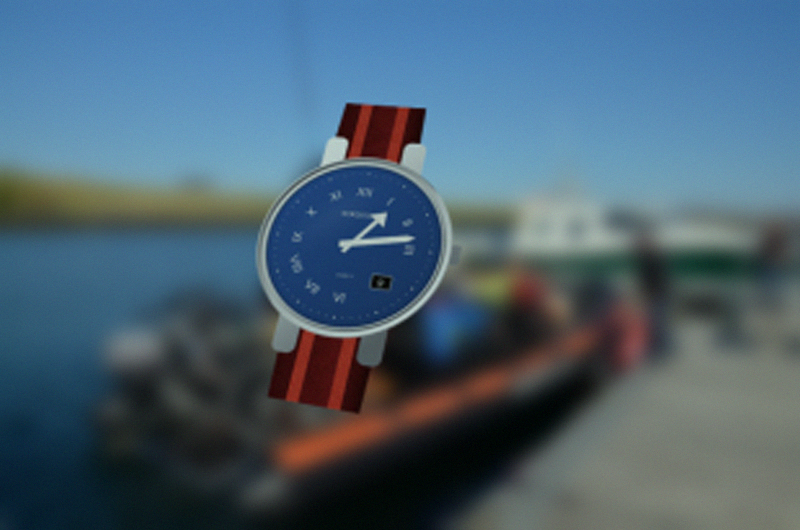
1:13
